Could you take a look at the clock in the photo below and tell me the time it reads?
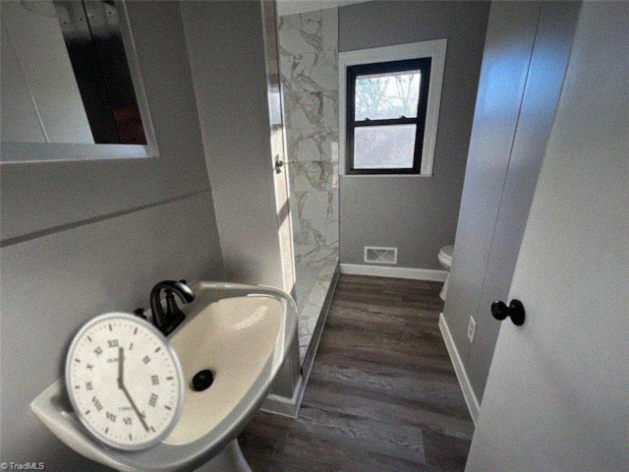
12:26
